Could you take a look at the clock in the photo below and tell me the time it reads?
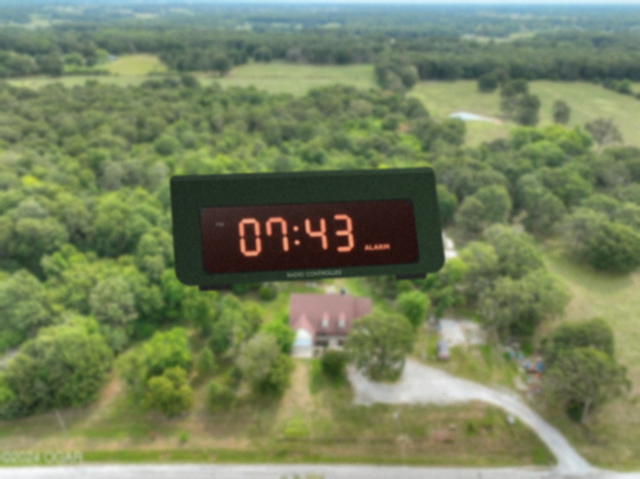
7:43
